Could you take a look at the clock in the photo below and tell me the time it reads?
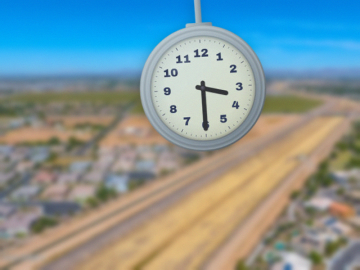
3:30
